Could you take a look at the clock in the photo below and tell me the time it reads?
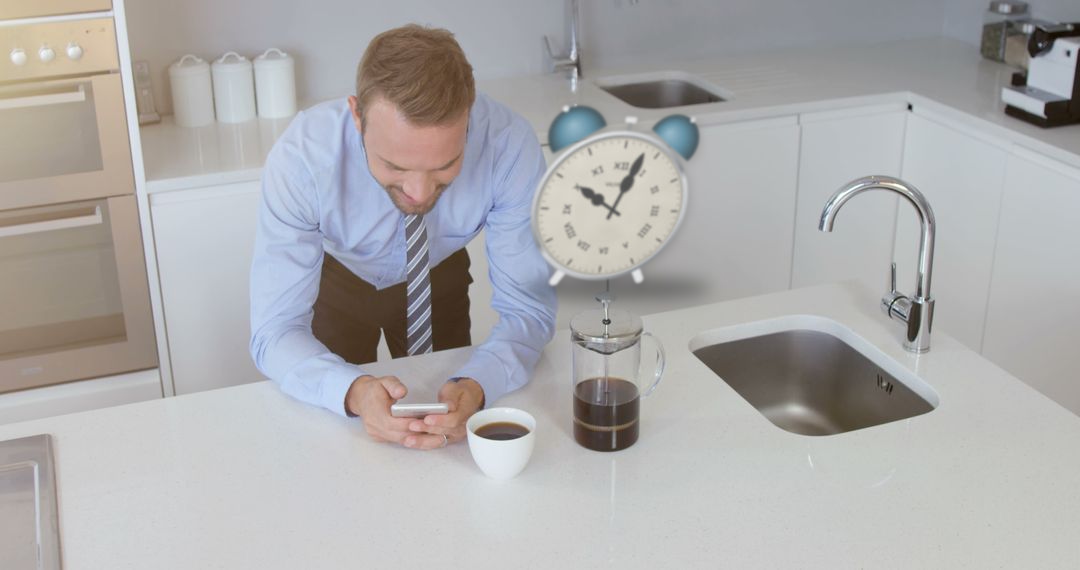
10:03
